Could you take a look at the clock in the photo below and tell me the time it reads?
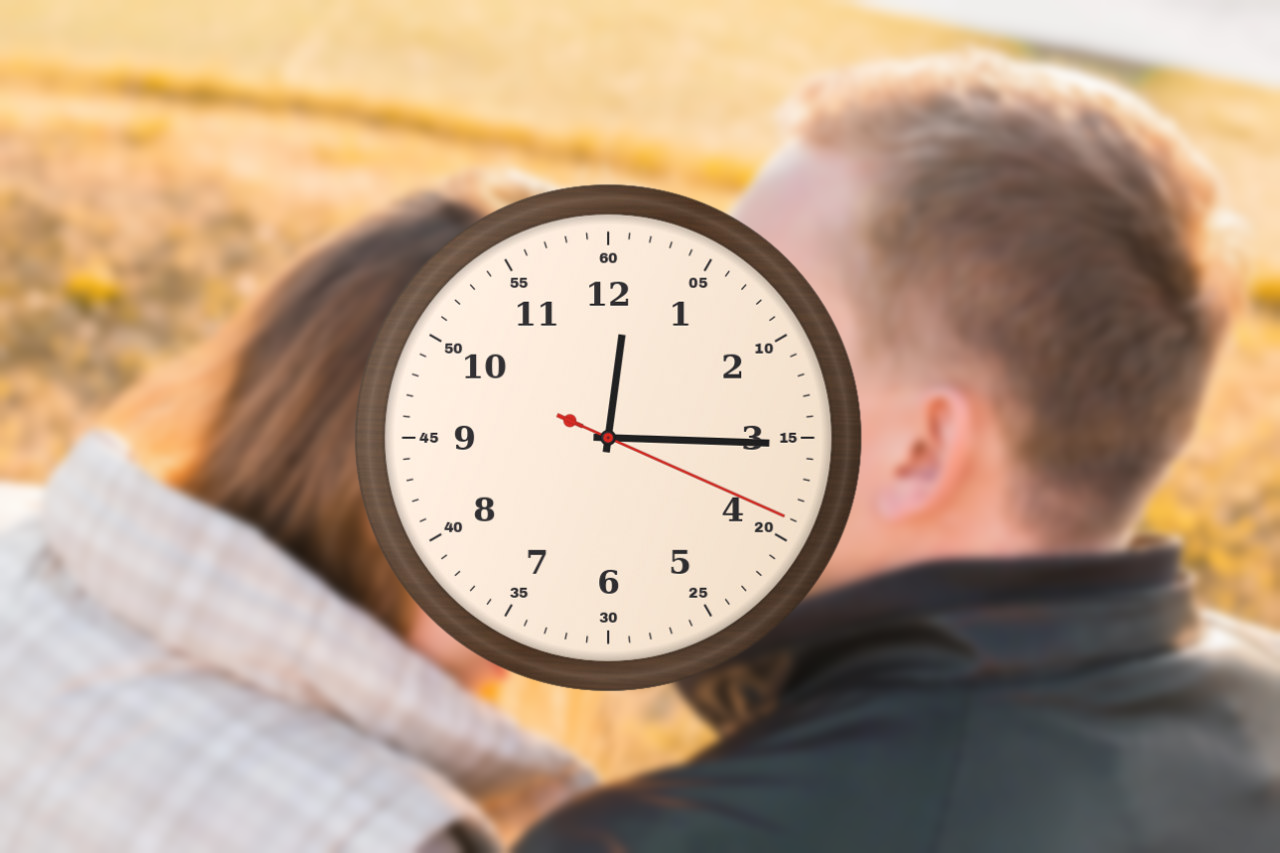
12:15:19
